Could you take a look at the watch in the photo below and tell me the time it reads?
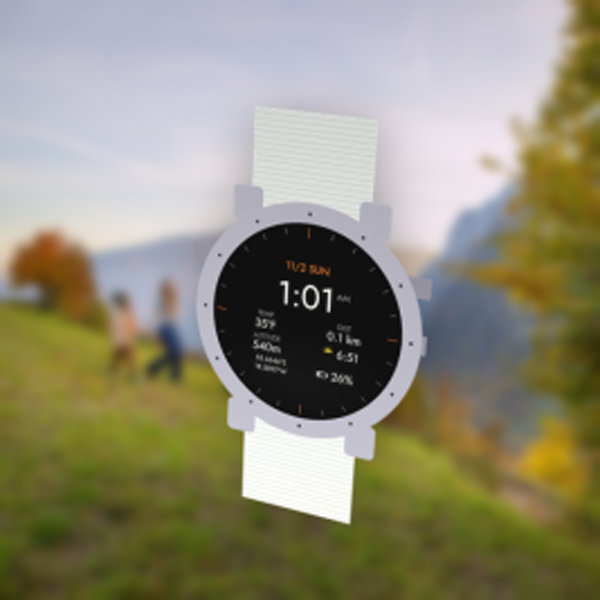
1:01
